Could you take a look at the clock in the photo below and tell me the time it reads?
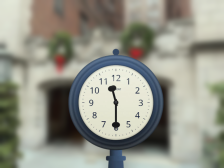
11:30
